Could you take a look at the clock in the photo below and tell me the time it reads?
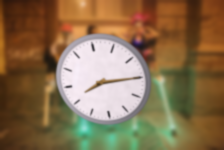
8:15
